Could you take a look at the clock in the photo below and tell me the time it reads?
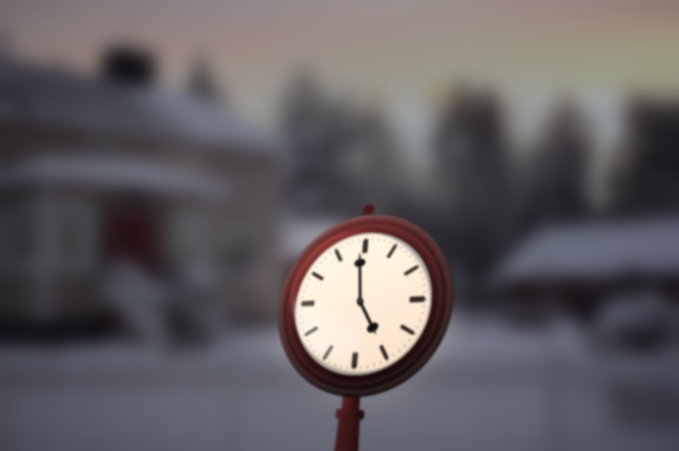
4:59
